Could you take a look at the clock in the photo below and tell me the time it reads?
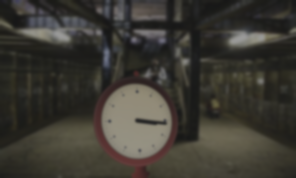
3:16
